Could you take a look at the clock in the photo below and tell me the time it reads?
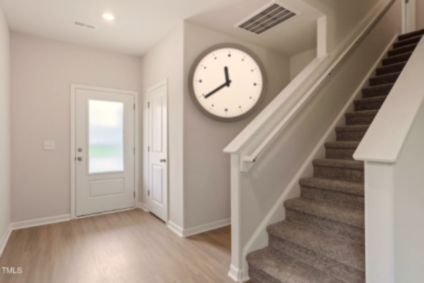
11:39
